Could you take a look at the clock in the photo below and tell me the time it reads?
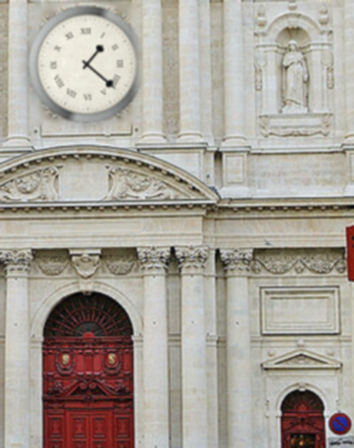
1:22
